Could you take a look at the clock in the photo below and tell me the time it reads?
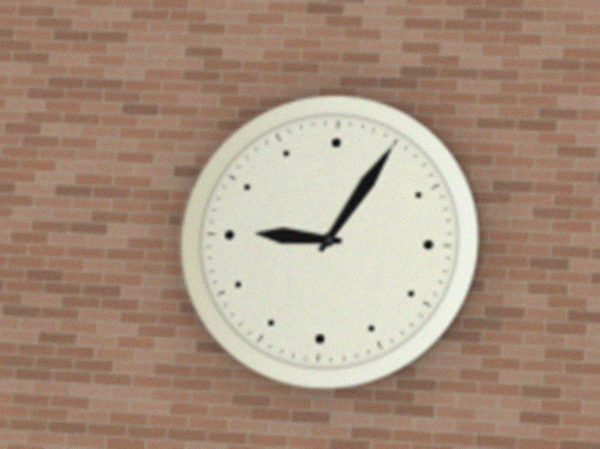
9:05
